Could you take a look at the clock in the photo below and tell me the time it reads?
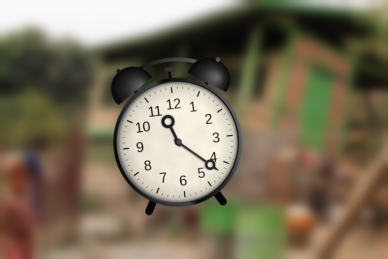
11:22
